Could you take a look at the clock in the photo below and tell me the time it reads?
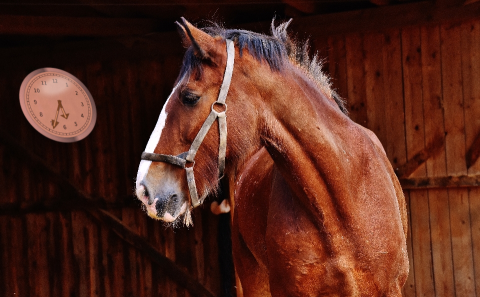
5:34
